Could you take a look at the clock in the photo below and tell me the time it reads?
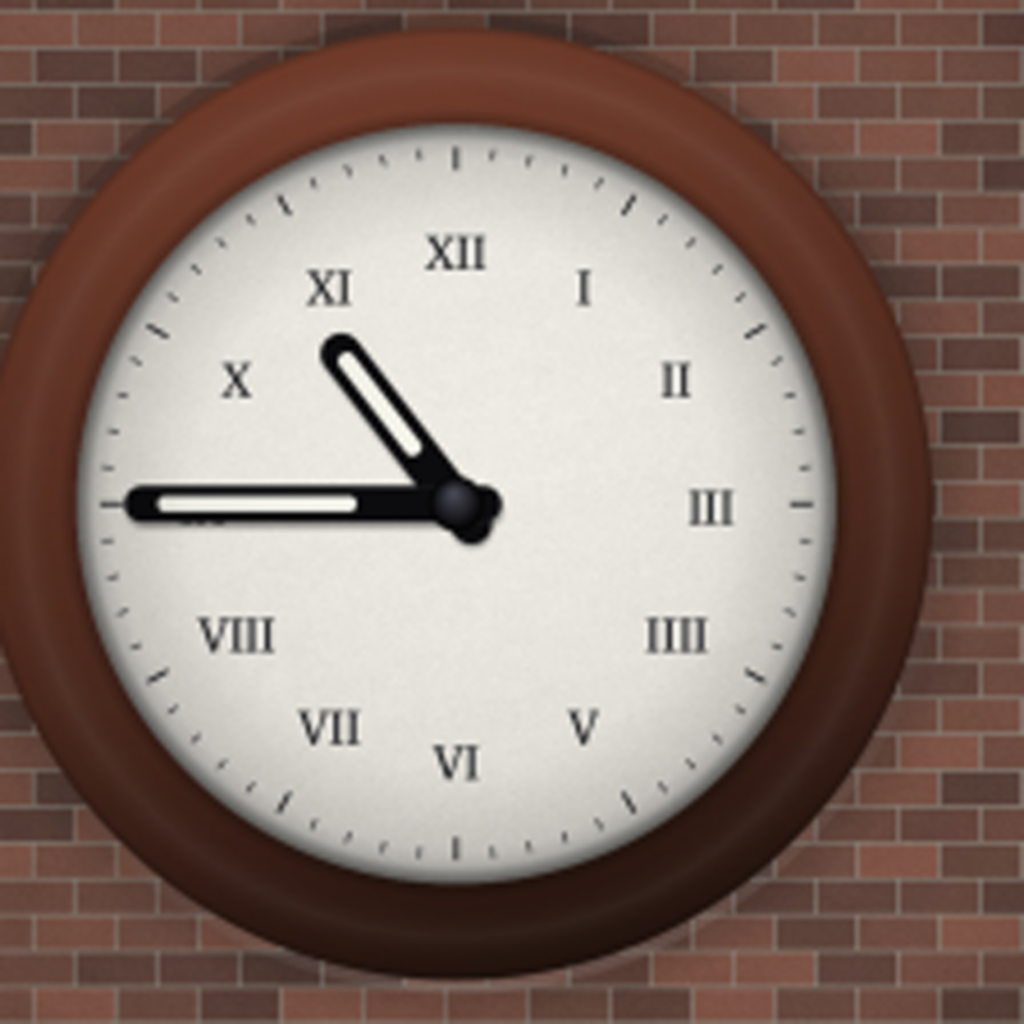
10:45
